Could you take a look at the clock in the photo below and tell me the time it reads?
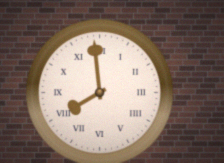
7:59
